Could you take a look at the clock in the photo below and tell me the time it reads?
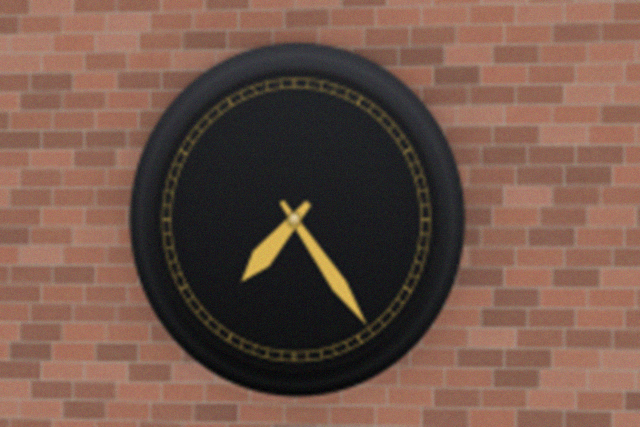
7:24
